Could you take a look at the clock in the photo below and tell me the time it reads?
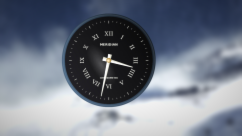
3:32
